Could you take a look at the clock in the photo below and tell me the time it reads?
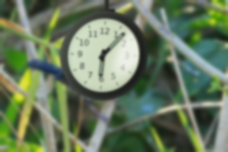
6:07
